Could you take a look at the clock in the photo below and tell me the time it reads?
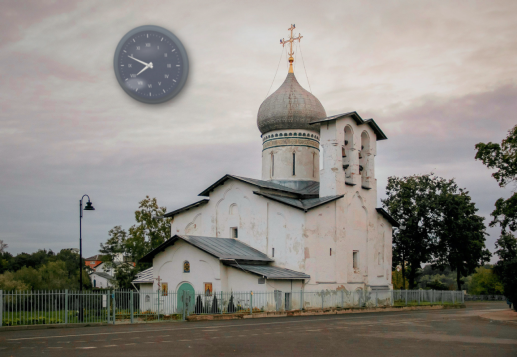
7:49
